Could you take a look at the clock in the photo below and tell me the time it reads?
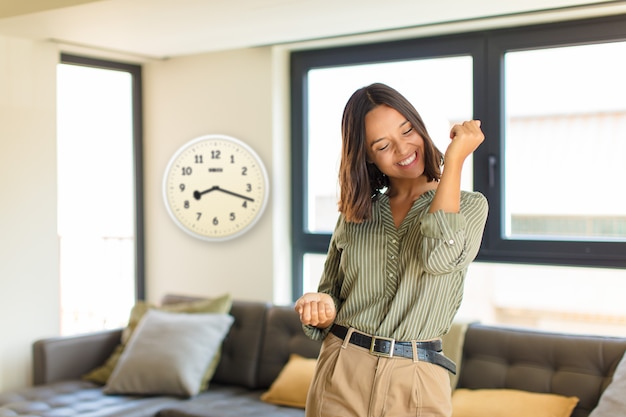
8:18
